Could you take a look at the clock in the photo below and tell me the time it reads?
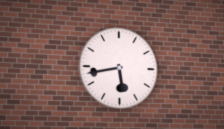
5:43
